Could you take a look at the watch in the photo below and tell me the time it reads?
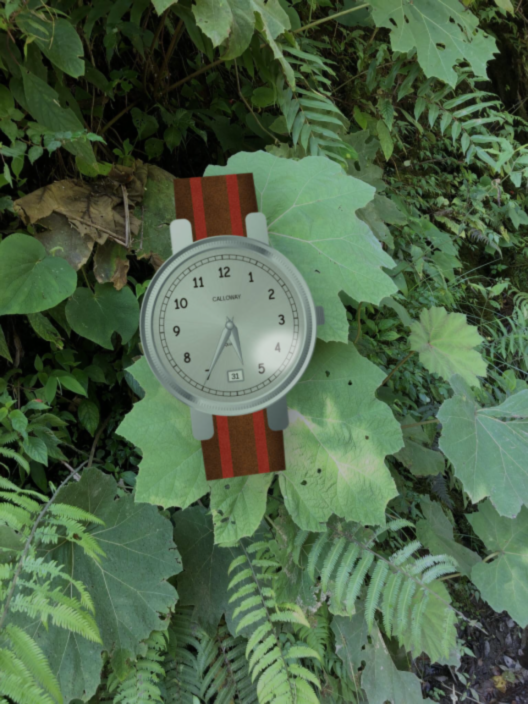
5:35
